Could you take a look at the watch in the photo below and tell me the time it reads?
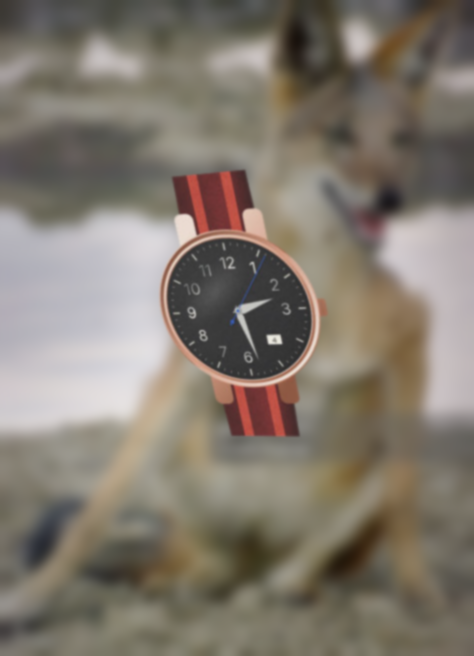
2:28:06
